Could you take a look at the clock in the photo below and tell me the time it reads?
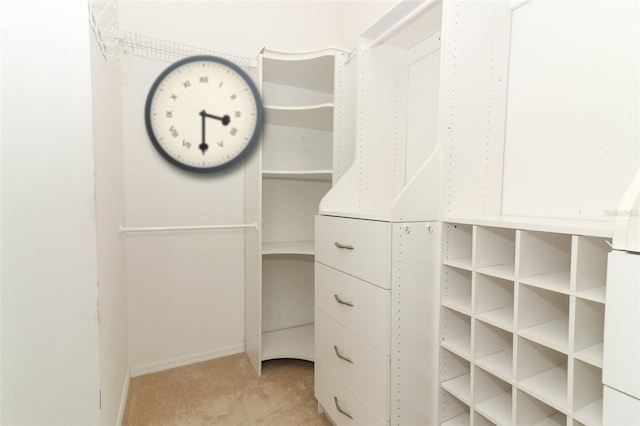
3:30
